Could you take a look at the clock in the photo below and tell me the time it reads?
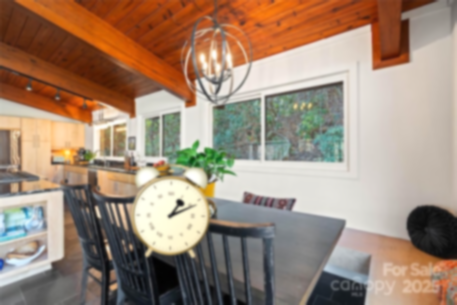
1:11
